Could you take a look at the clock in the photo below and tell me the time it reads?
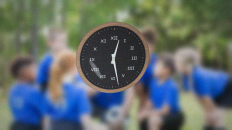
12:28
